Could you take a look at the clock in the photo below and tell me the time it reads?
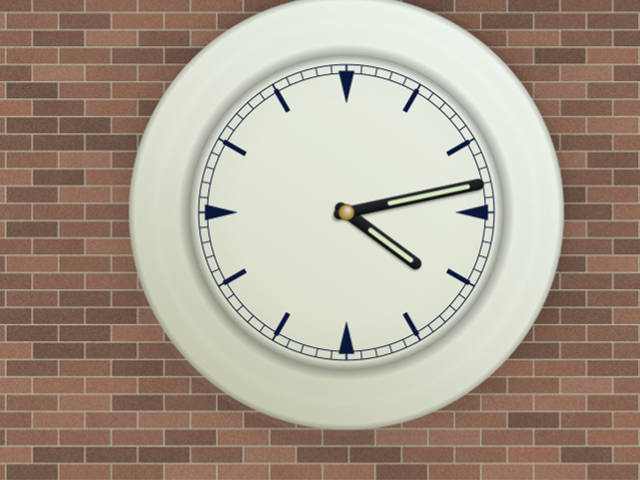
4:13
